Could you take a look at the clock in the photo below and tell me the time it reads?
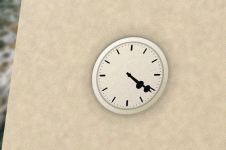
4:21
